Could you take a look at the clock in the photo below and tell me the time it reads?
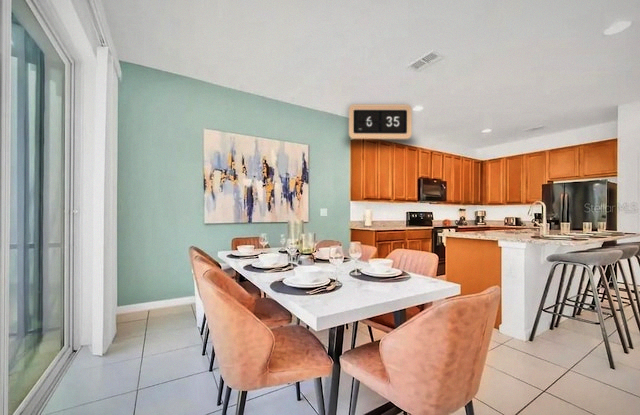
6:35
